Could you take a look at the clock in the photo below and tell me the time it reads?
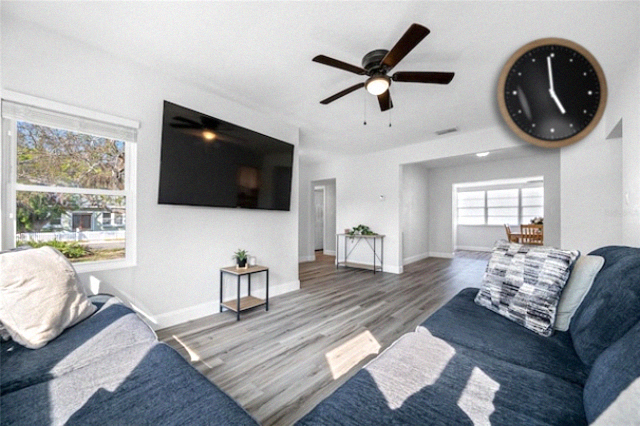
4:59
